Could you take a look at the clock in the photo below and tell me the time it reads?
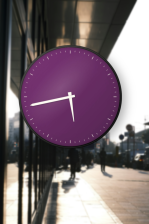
5:43
